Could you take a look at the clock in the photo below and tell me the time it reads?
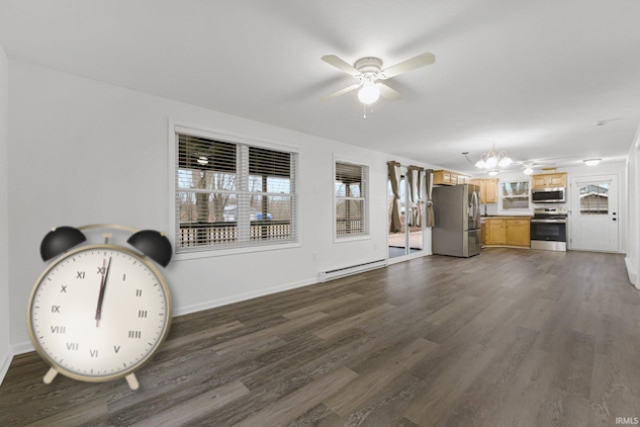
12:01:00
